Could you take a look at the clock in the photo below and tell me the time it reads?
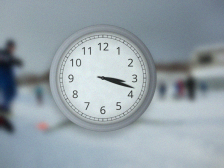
3:18
